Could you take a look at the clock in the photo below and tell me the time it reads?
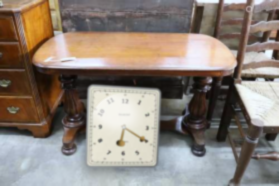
6:20
